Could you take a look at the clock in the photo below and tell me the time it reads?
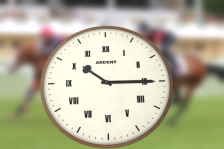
10:15
